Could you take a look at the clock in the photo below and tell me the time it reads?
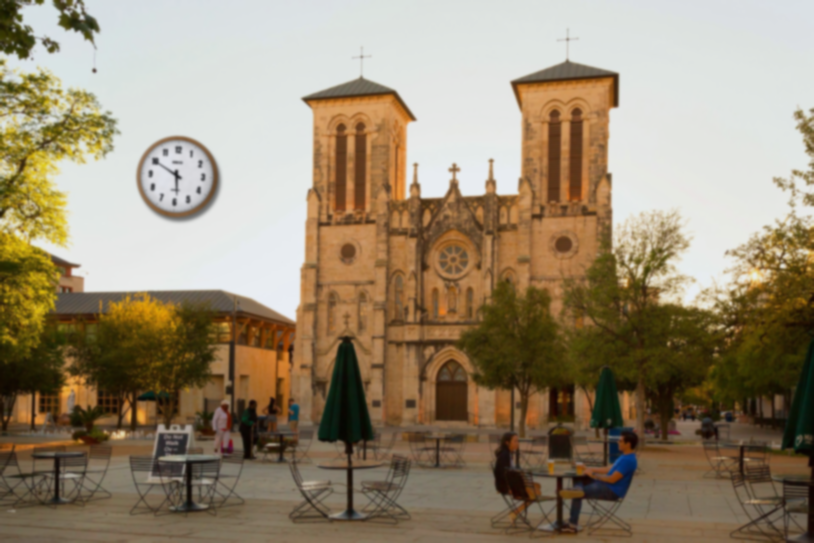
5:50
